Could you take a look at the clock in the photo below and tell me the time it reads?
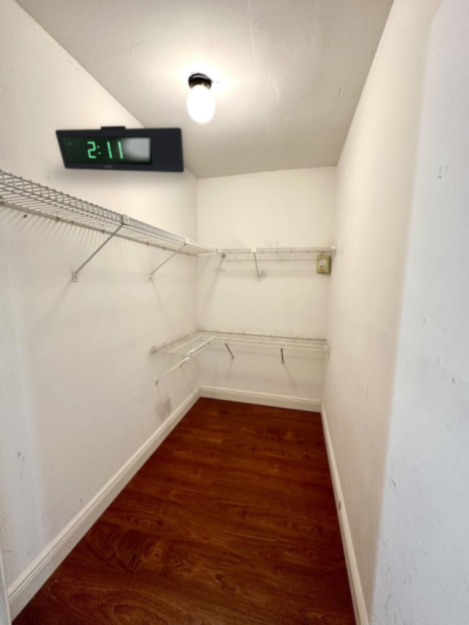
2:11
